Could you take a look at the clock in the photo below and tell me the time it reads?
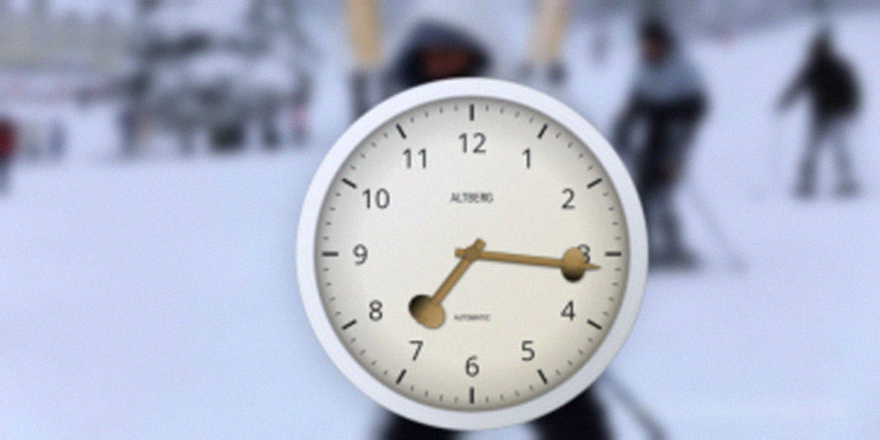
7:16
